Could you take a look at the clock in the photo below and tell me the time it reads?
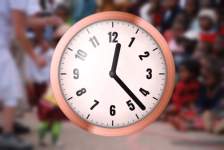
12:23
